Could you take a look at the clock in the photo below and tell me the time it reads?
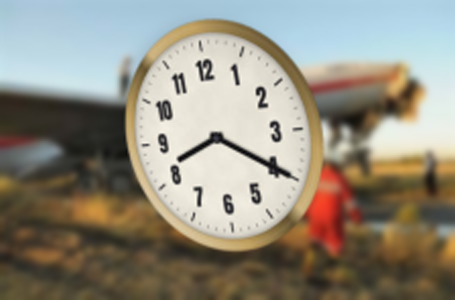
8:20
